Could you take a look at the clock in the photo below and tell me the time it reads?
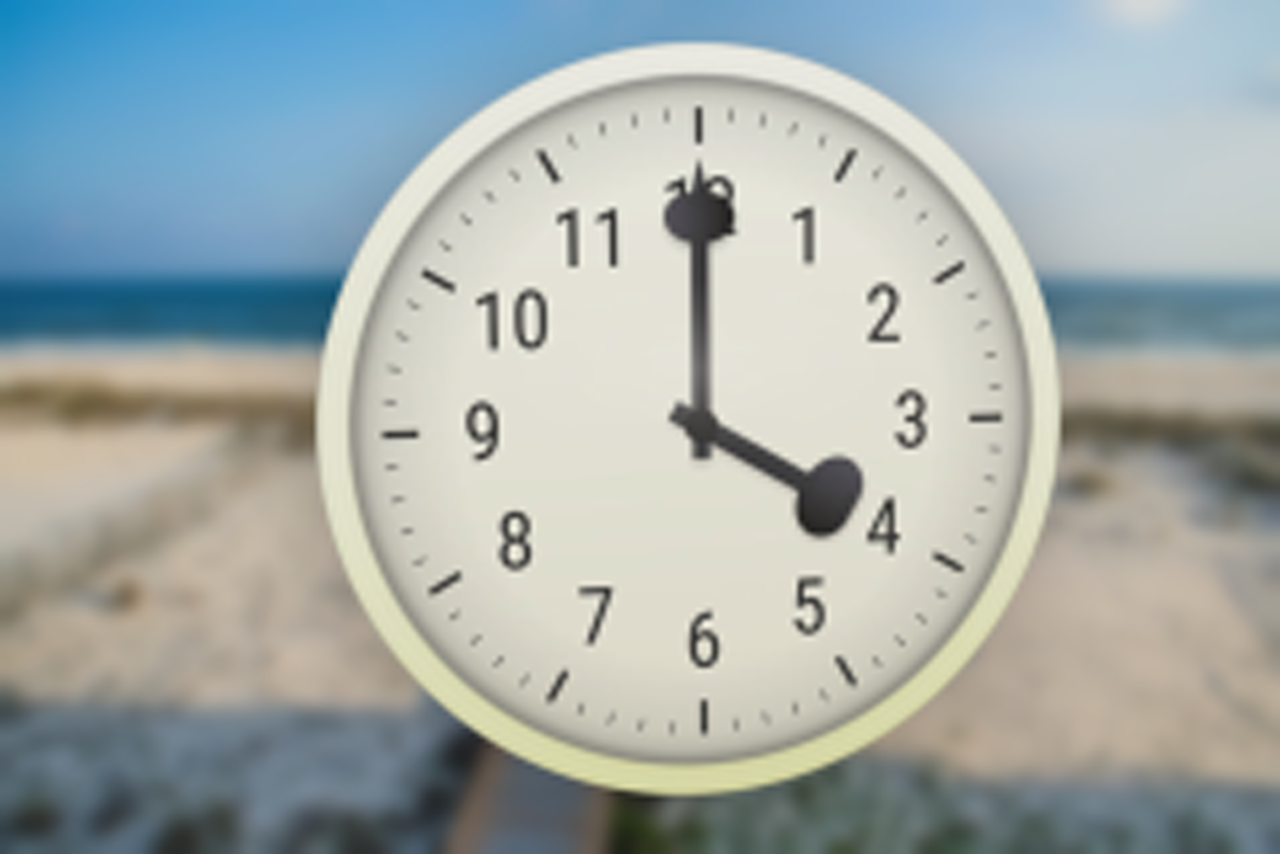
4:00
